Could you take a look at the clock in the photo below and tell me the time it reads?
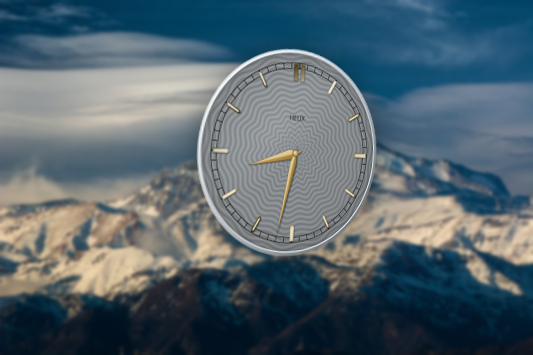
8:32
